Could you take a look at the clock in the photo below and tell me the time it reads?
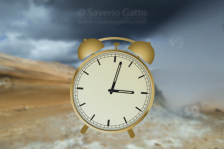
3:02
